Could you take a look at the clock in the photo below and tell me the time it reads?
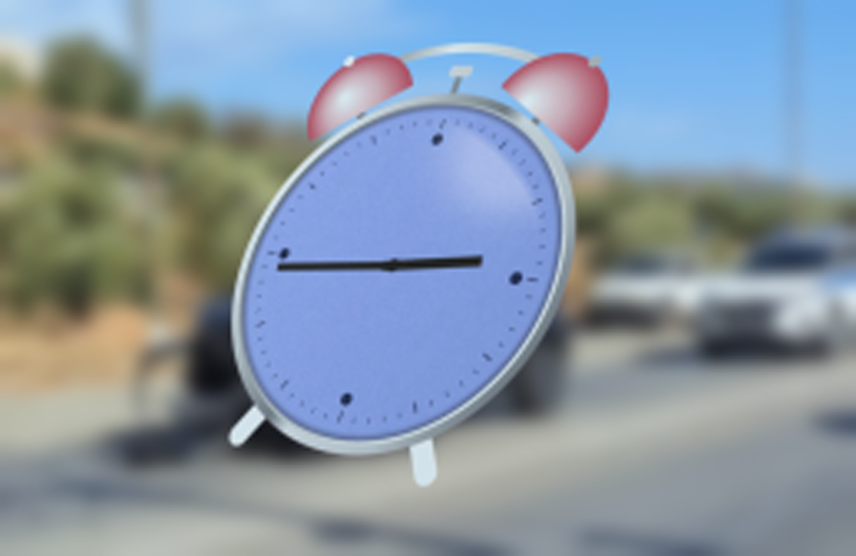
2:44
